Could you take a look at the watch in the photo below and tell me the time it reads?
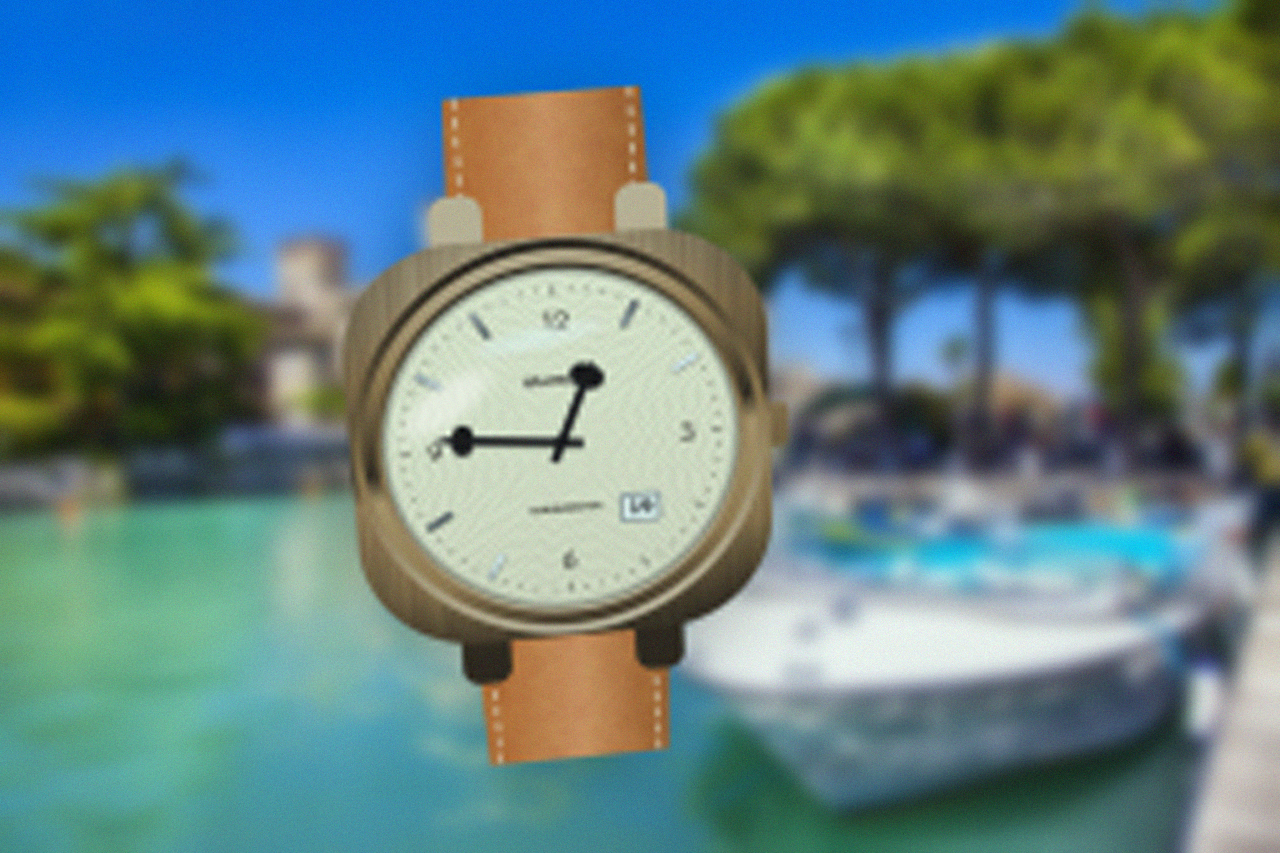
12:46
